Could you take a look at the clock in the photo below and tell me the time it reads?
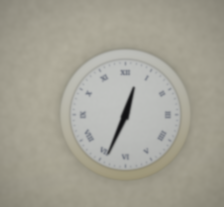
12:34
